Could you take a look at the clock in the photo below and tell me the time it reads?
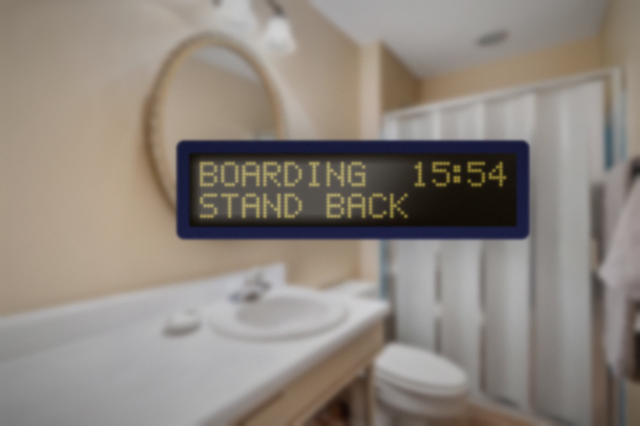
15:54
